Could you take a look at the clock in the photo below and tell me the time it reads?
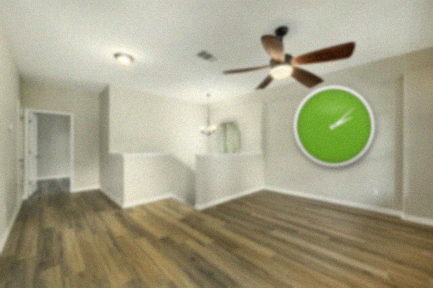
2:08
